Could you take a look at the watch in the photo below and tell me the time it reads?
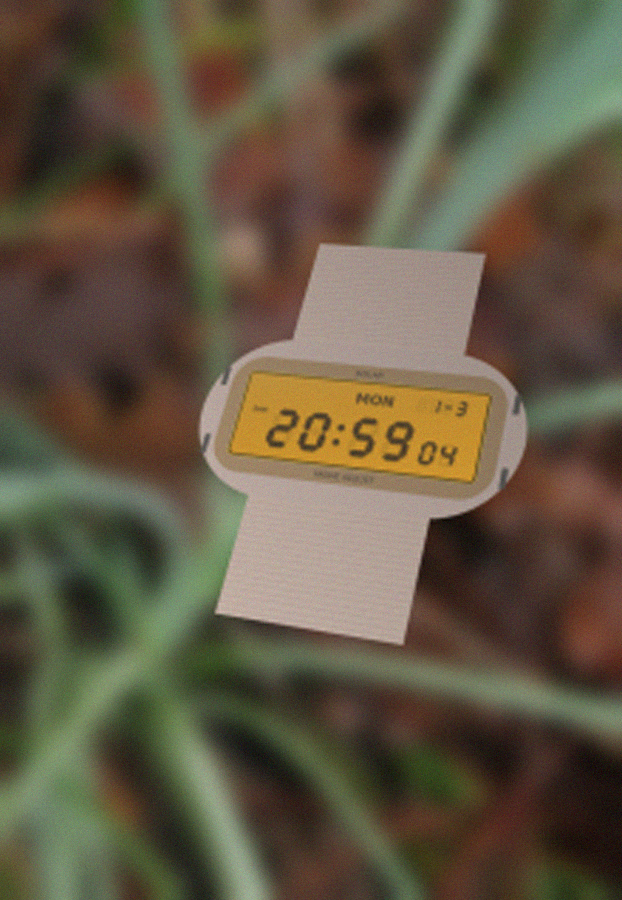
20:59:04
